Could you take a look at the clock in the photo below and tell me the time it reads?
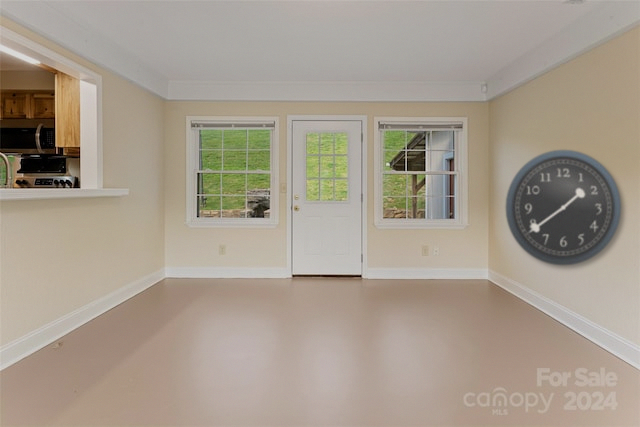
1:39
